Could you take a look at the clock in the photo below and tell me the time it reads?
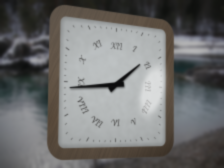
1:44
